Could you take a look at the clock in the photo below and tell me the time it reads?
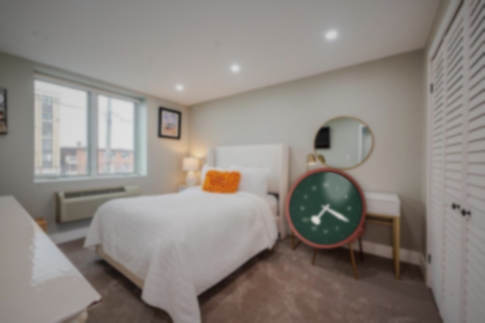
7:20
